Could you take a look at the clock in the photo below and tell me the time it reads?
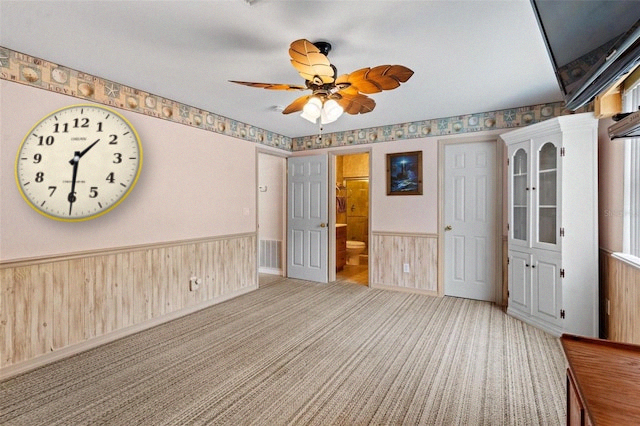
1:30
